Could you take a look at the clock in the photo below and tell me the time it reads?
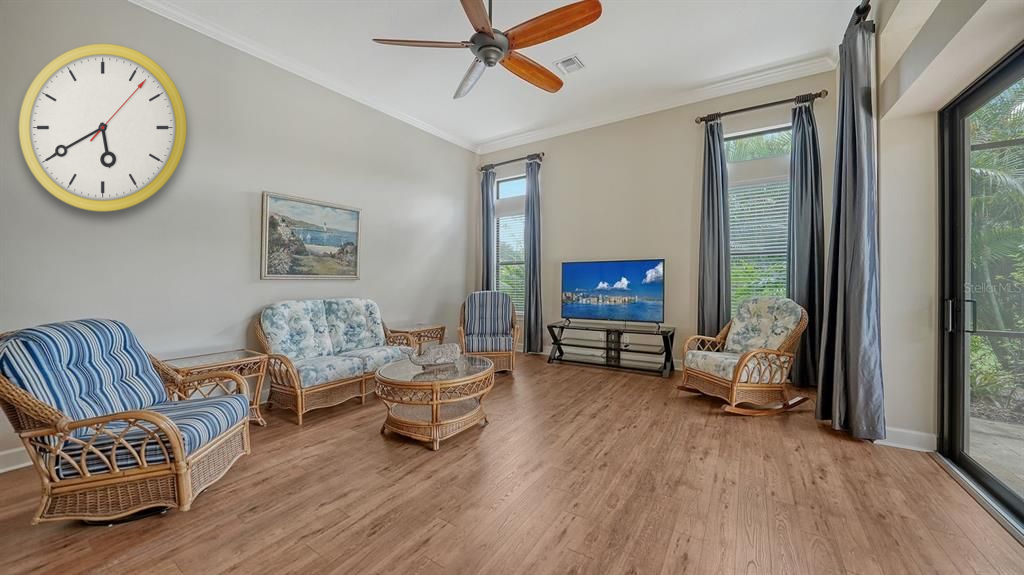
5:40:07
